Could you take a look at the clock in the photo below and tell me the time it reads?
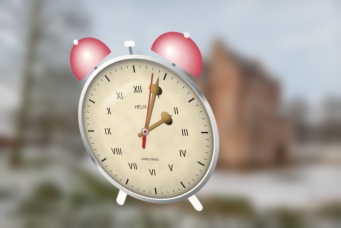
2:04:03
